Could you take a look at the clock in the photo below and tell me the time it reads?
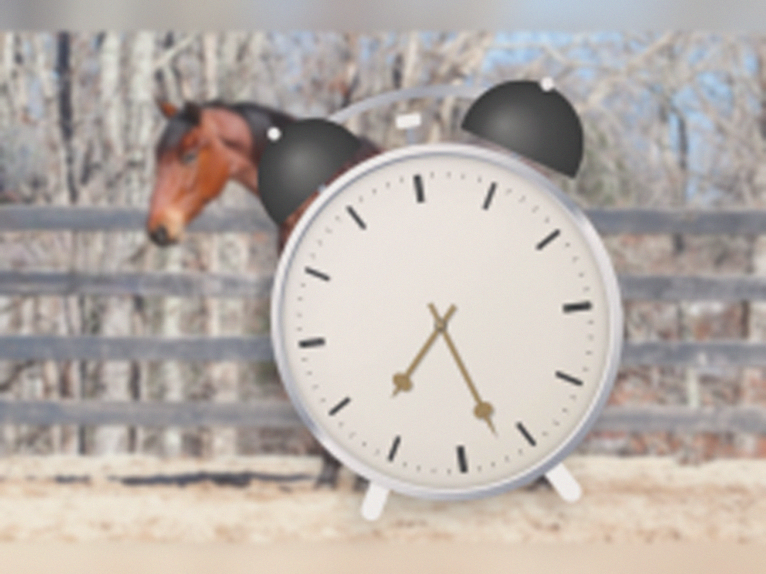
7:27
